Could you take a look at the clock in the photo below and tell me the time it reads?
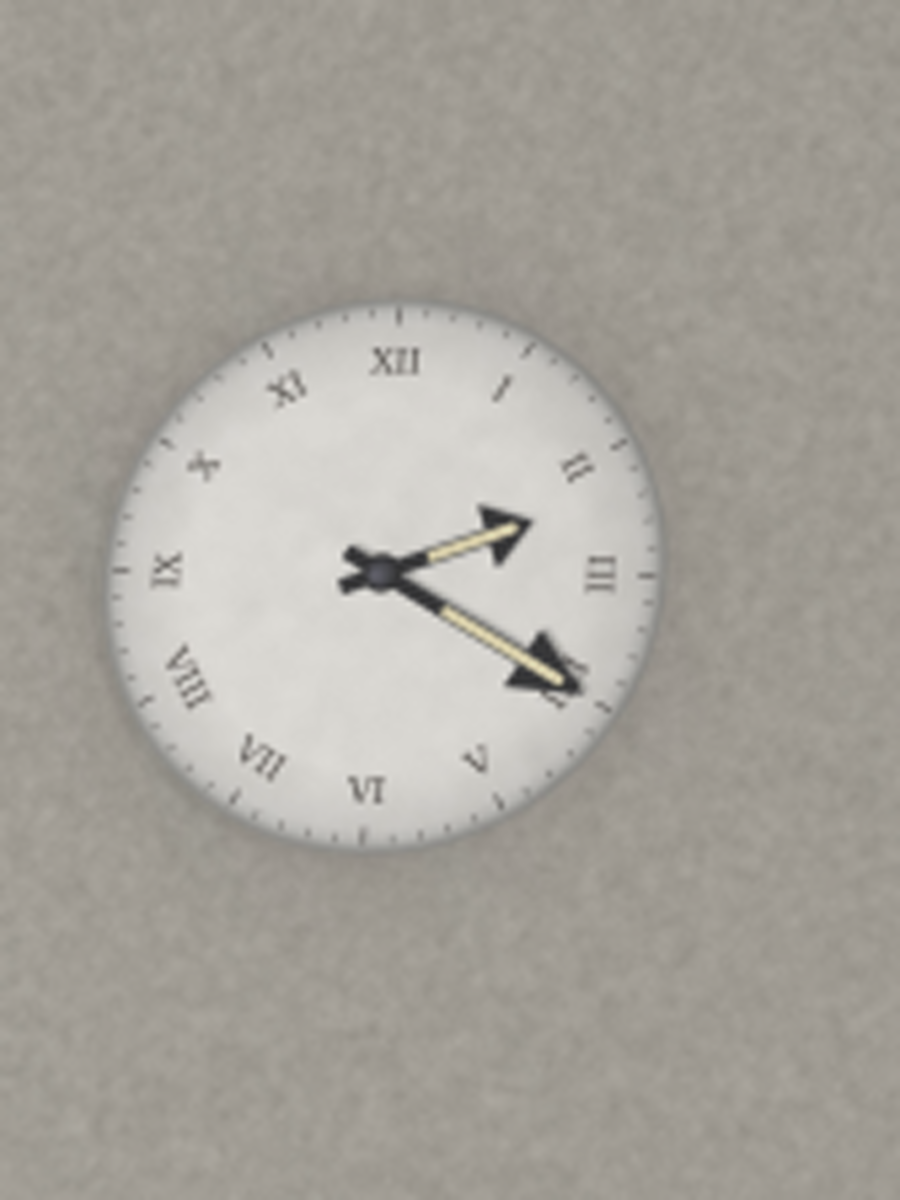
2:20
